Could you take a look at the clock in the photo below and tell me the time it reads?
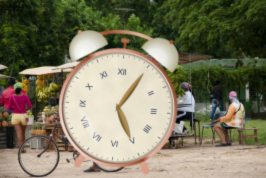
5:05
